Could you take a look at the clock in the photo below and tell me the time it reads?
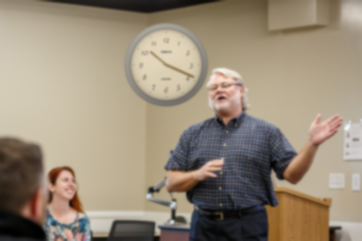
10:19
